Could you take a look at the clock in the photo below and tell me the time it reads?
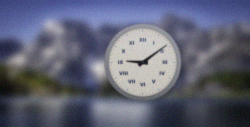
9:09
